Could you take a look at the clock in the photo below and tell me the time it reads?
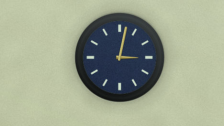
3:02
